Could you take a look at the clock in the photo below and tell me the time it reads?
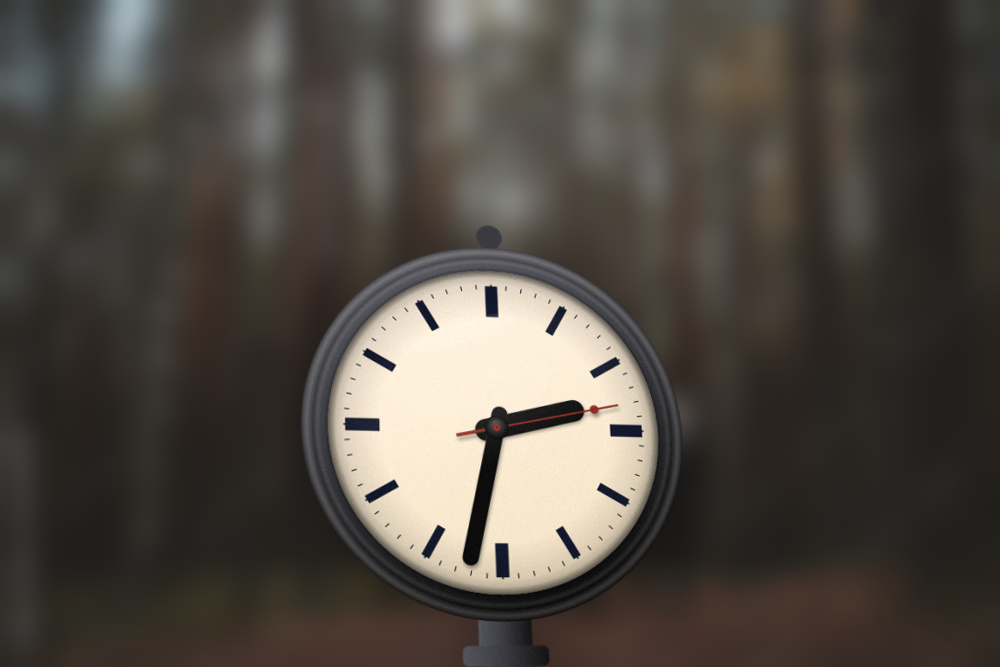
2:32:13
